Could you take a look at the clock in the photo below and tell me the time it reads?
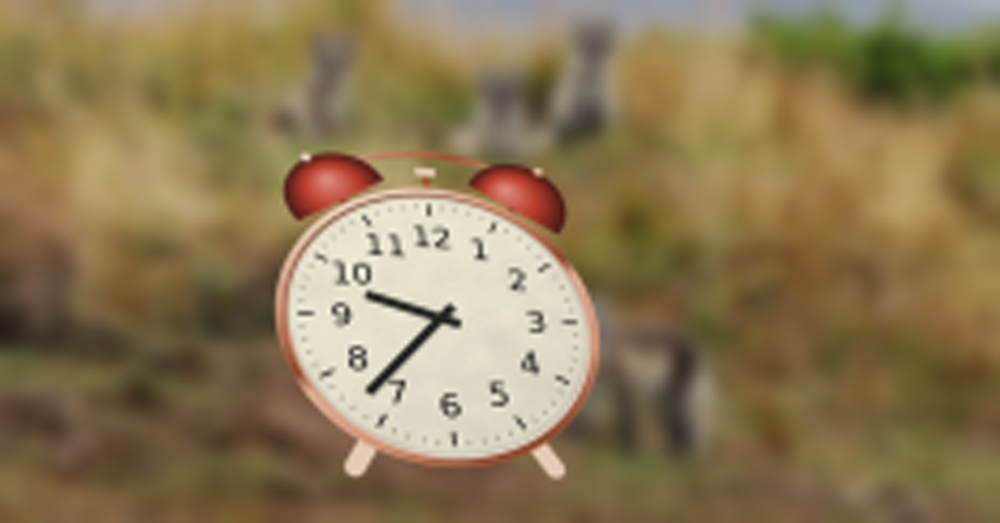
9:37
